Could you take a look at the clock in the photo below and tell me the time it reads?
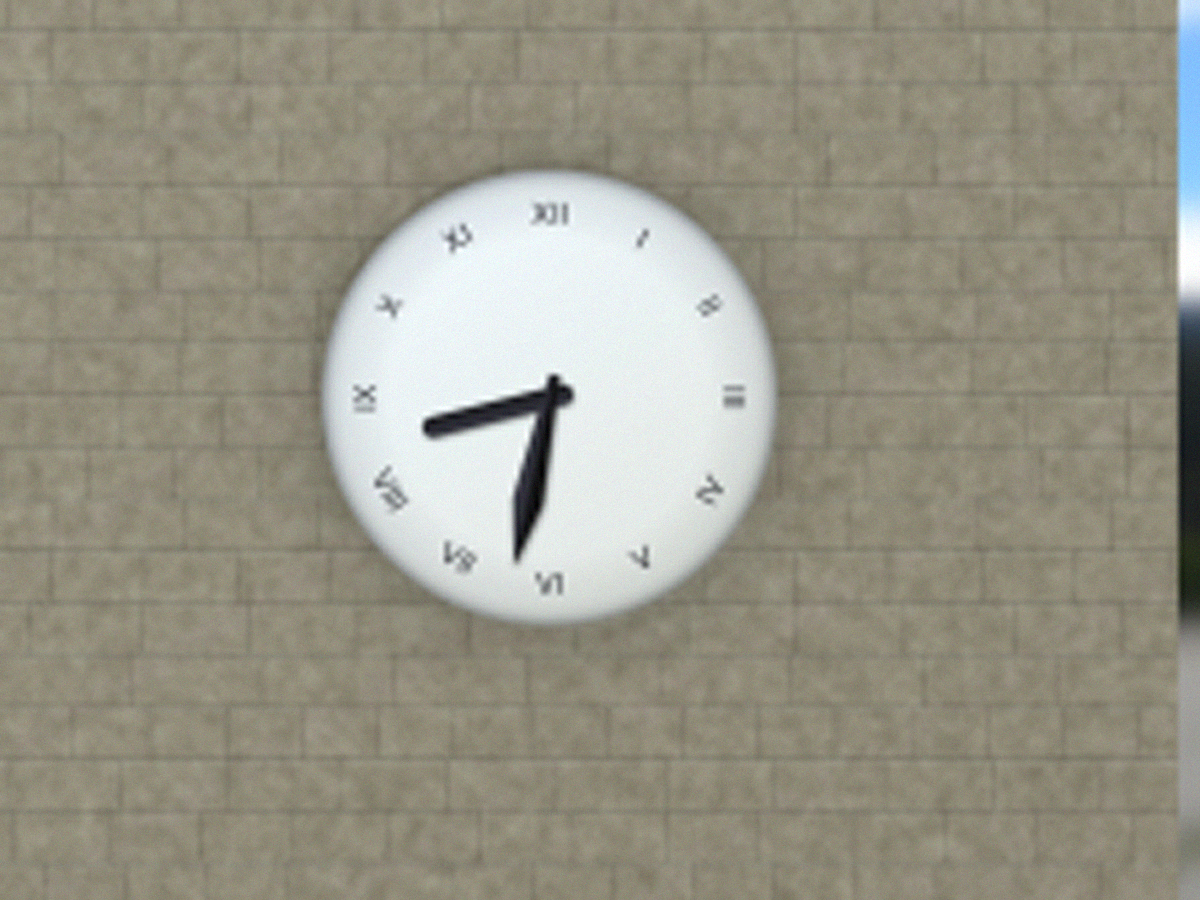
8:32
